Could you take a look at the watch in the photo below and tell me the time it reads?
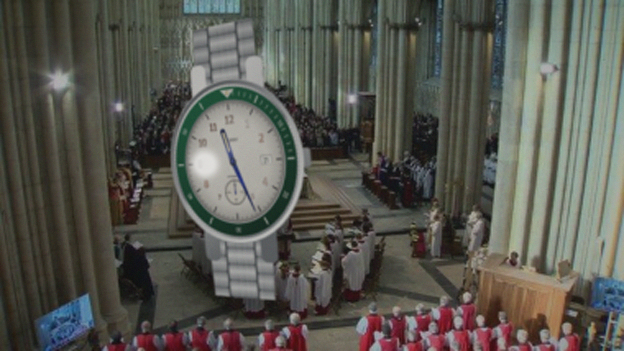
11:26
